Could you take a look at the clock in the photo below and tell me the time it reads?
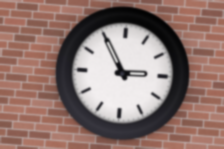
2:55
